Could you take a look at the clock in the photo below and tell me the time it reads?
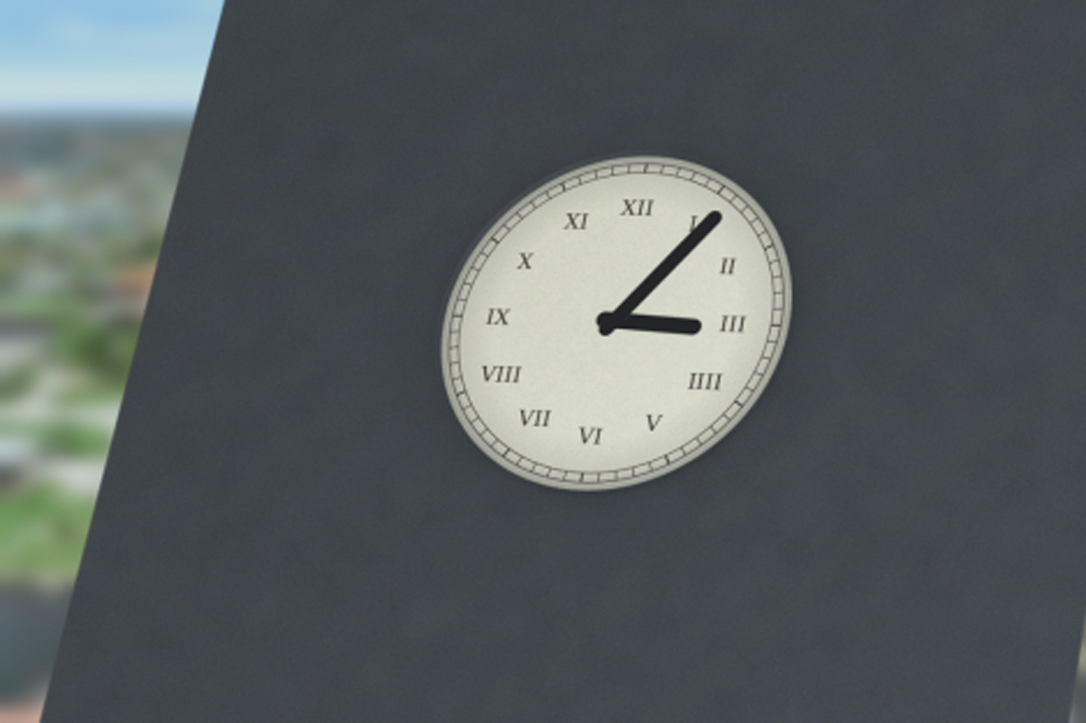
3:06
